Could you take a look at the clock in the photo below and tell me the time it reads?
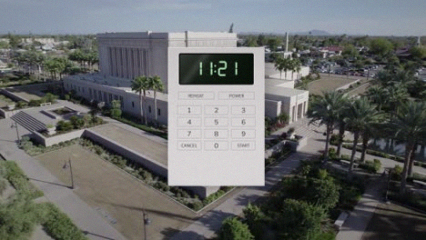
11:21
